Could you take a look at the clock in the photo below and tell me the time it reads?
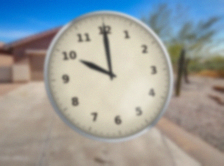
10:00
